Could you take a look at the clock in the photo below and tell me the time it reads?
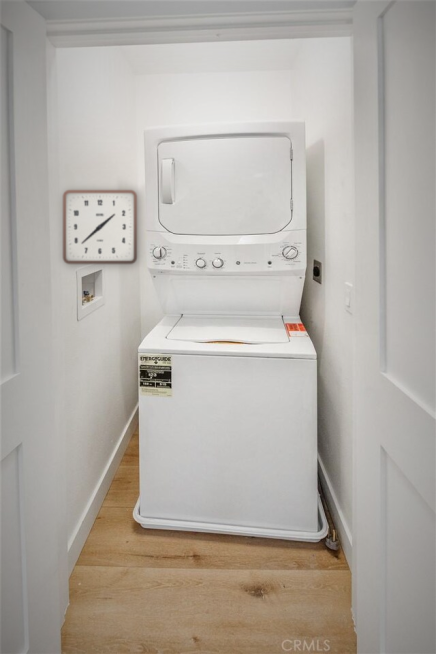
1:38
